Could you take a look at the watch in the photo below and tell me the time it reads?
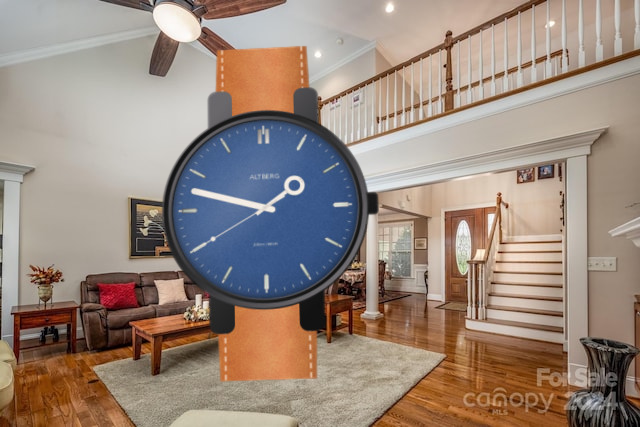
1:47:40
